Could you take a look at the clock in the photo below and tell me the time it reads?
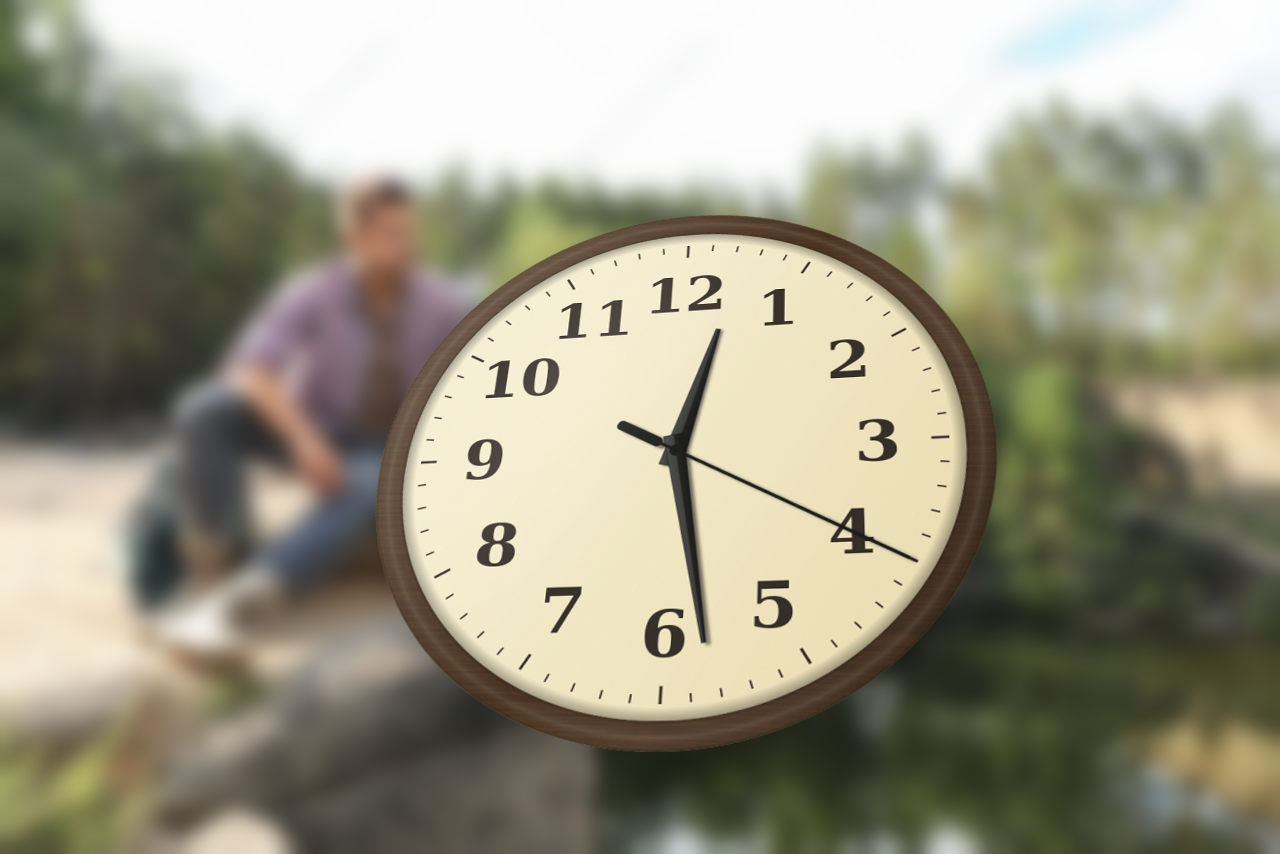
12:28:20
